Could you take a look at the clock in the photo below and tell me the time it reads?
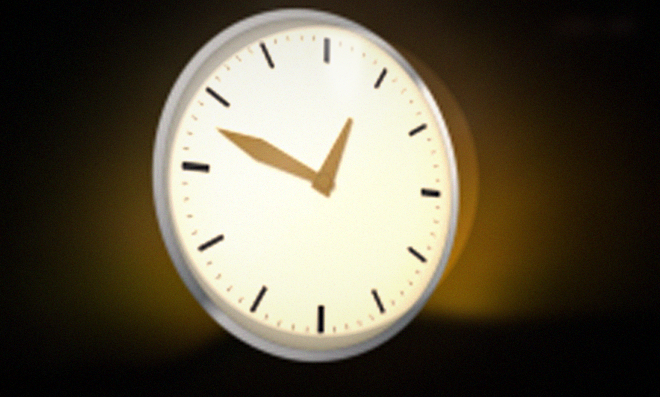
12:48
